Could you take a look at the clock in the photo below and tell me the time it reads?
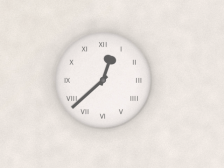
12:38
